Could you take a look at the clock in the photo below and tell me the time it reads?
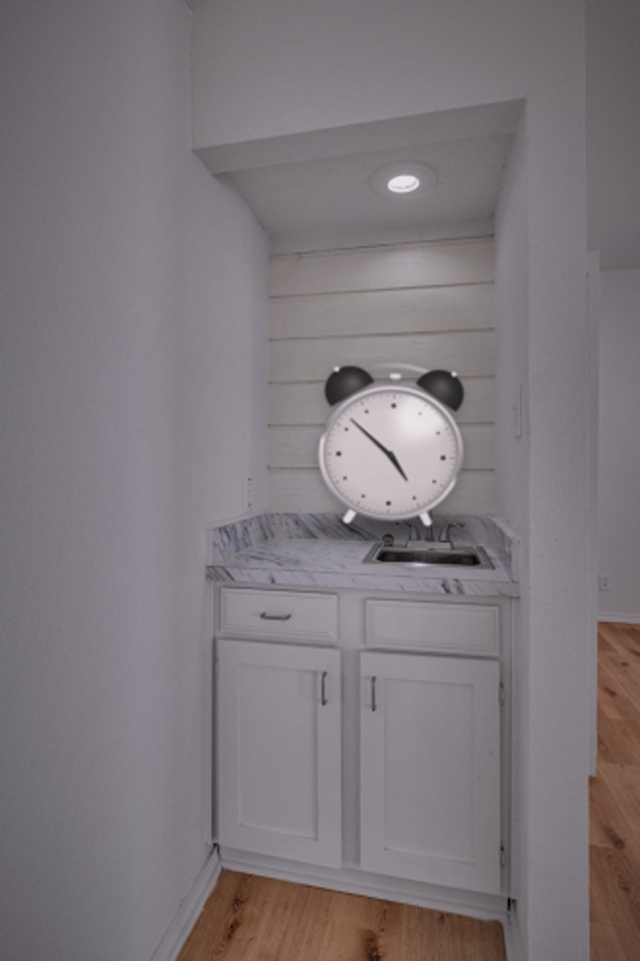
4:52
